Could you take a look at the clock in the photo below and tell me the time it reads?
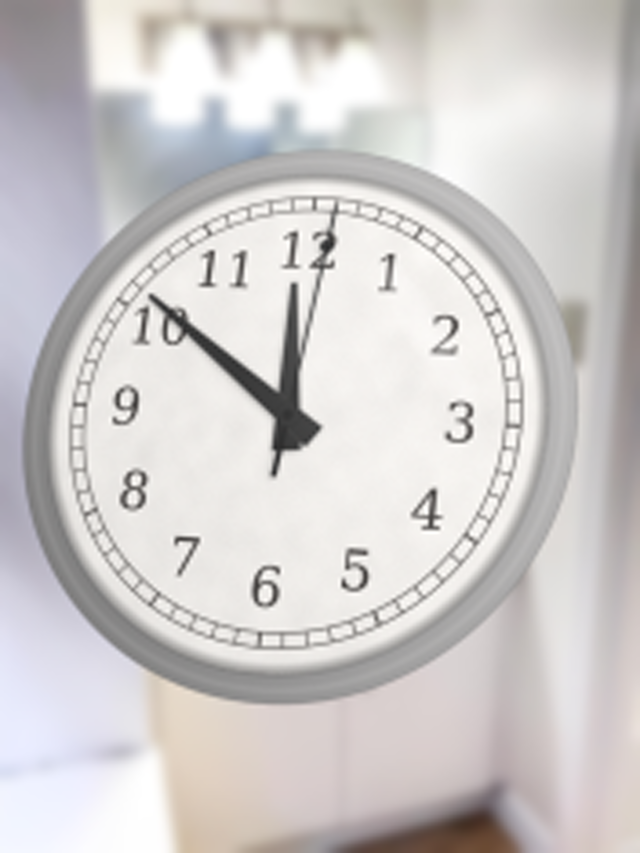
11:51:01
